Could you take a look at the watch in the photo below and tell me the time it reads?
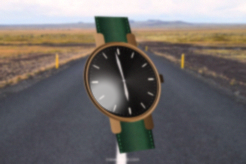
5:59
